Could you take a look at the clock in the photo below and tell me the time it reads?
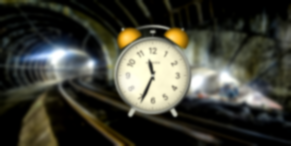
11:34
